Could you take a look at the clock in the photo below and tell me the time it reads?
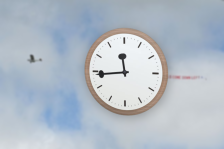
11:44
